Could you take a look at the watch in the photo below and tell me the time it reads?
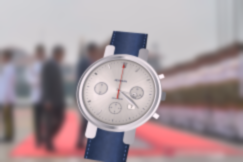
3:21
